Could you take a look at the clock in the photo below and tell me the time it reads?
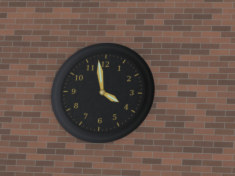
3:58
